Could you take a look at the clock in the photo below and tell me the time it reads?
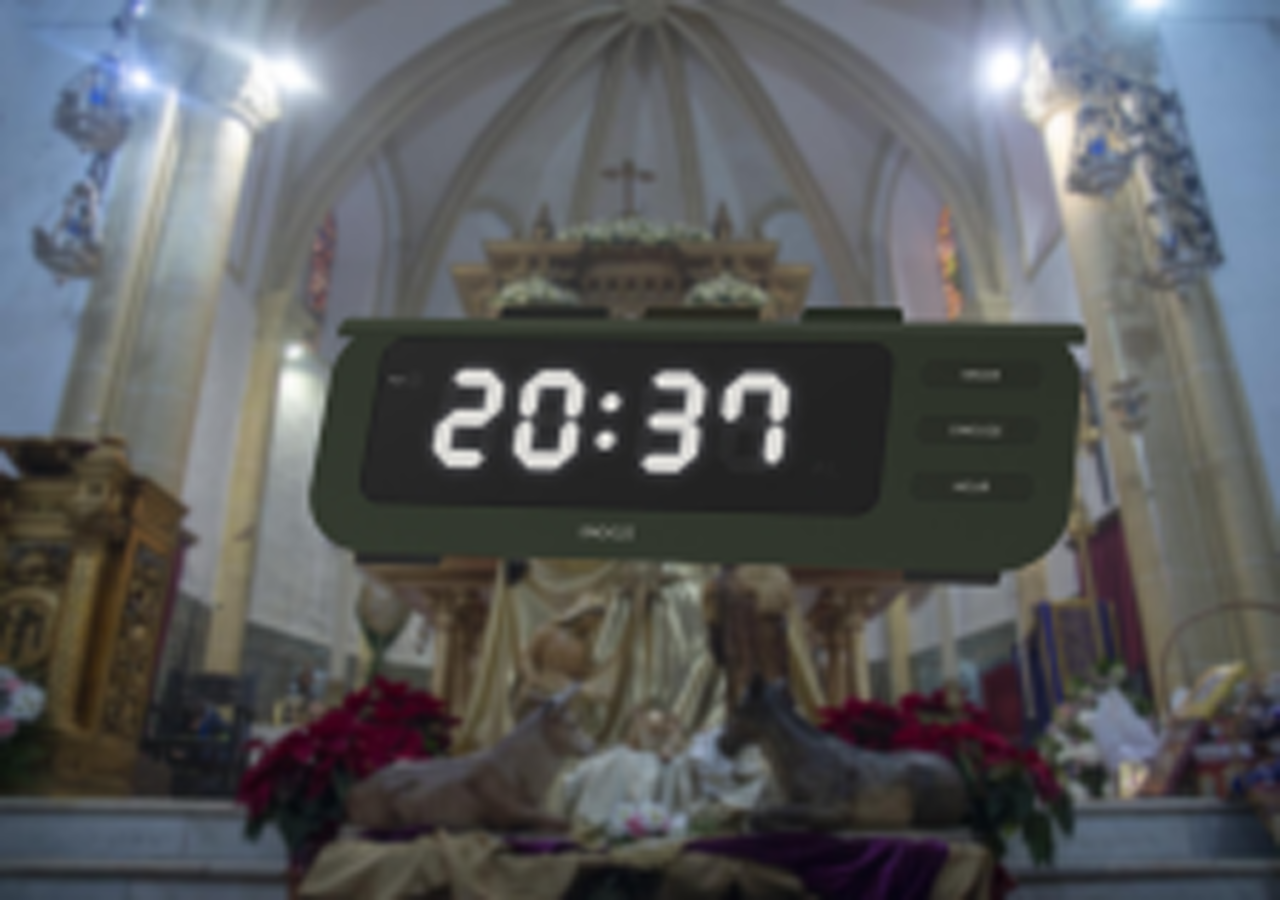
20:37
